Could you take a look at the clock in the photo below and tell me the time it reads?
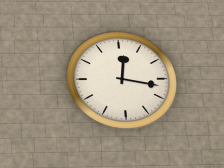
12:17
